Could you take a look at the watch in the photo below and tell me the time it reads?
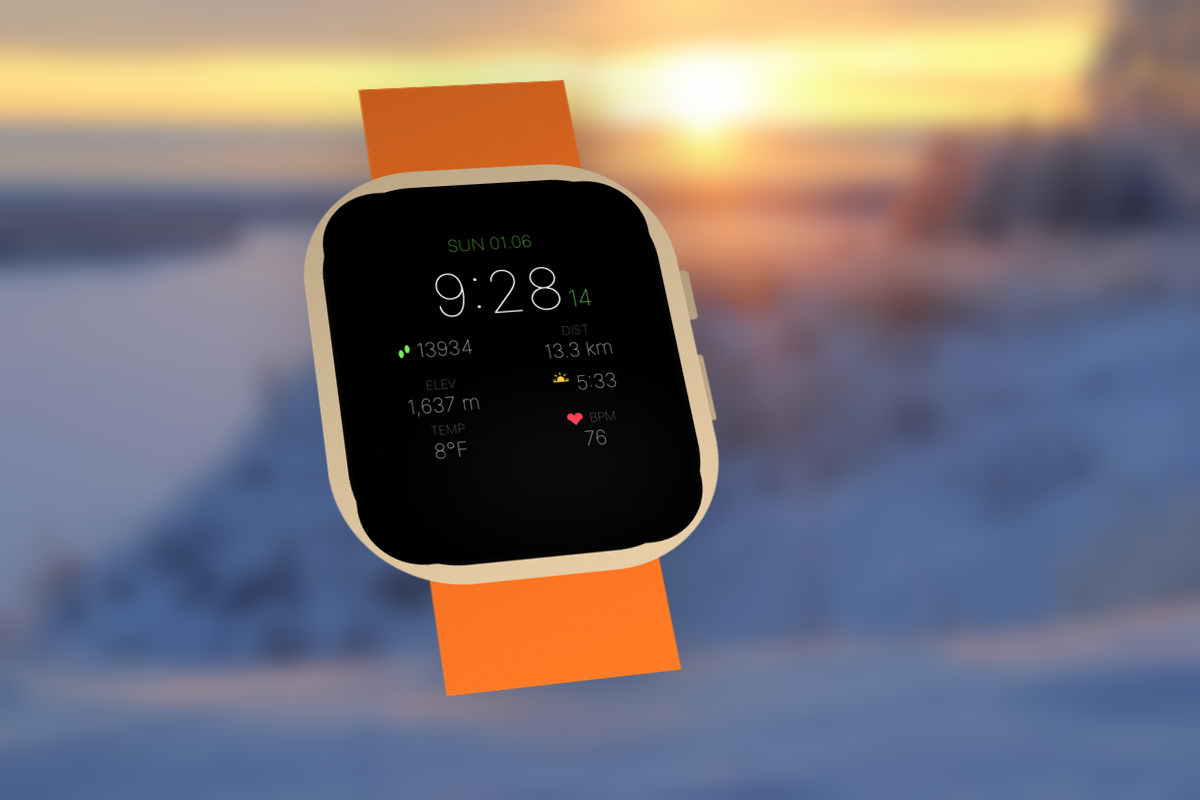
9:28:14
